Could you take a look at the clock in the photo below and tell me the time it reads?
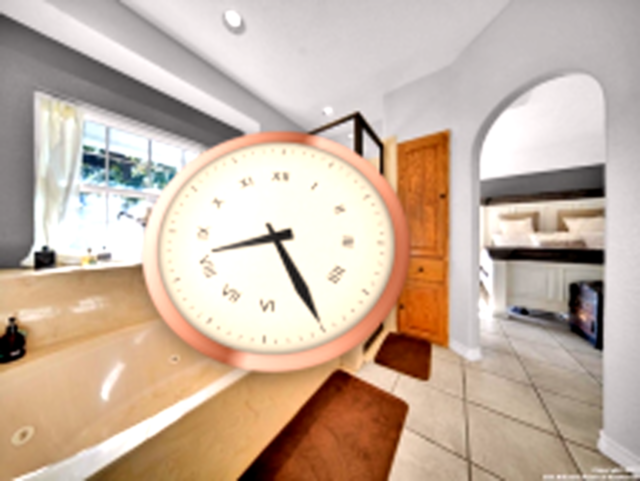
8:25
